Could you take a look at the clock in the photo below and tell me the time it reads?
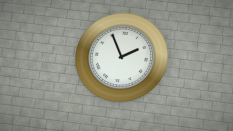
1:55
